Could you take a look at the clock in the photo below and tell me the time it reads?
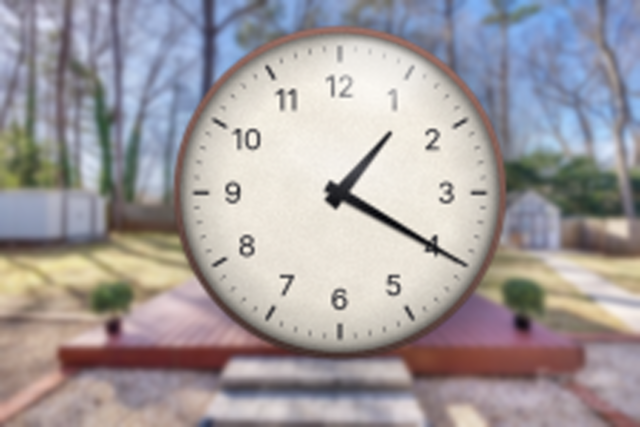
1:20
